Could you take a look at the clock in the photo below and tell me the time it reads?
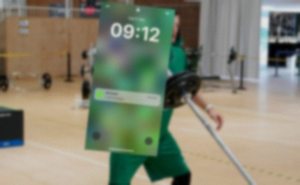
9:12
